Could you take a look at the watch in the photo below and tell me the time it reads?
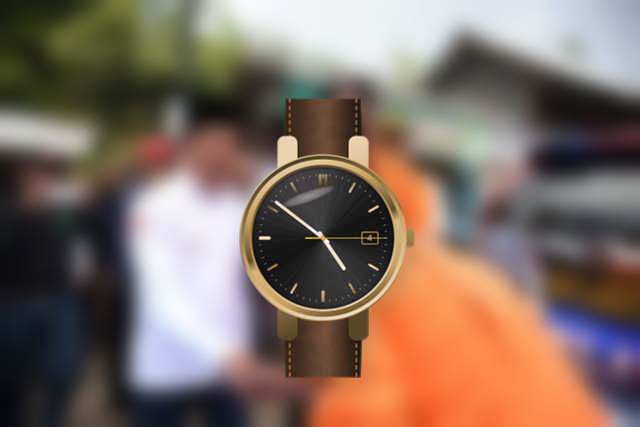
4:51:15
